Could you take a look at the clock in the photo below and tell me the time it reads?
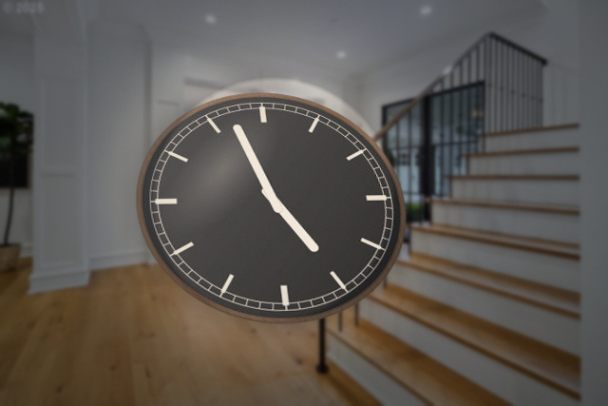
4:57
